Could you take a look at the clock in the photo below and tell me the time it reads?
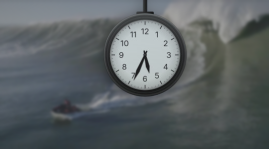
5:34
